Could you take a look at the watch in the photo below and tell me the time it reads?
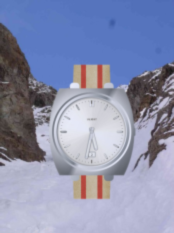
5:32
